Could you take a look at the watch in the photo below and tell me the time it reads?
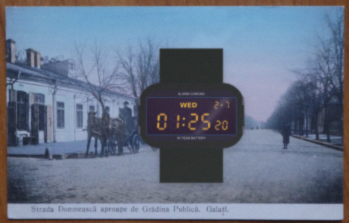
1:25:20
